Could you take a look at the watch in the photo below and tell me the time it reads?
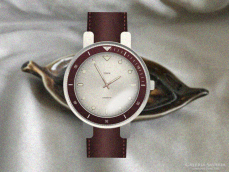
1:55
